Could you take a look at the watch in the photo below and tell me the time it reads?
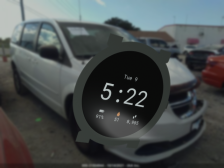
5:22
